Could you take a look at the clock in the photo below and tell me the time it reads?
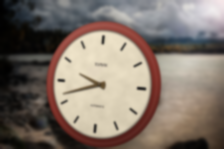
9:42
